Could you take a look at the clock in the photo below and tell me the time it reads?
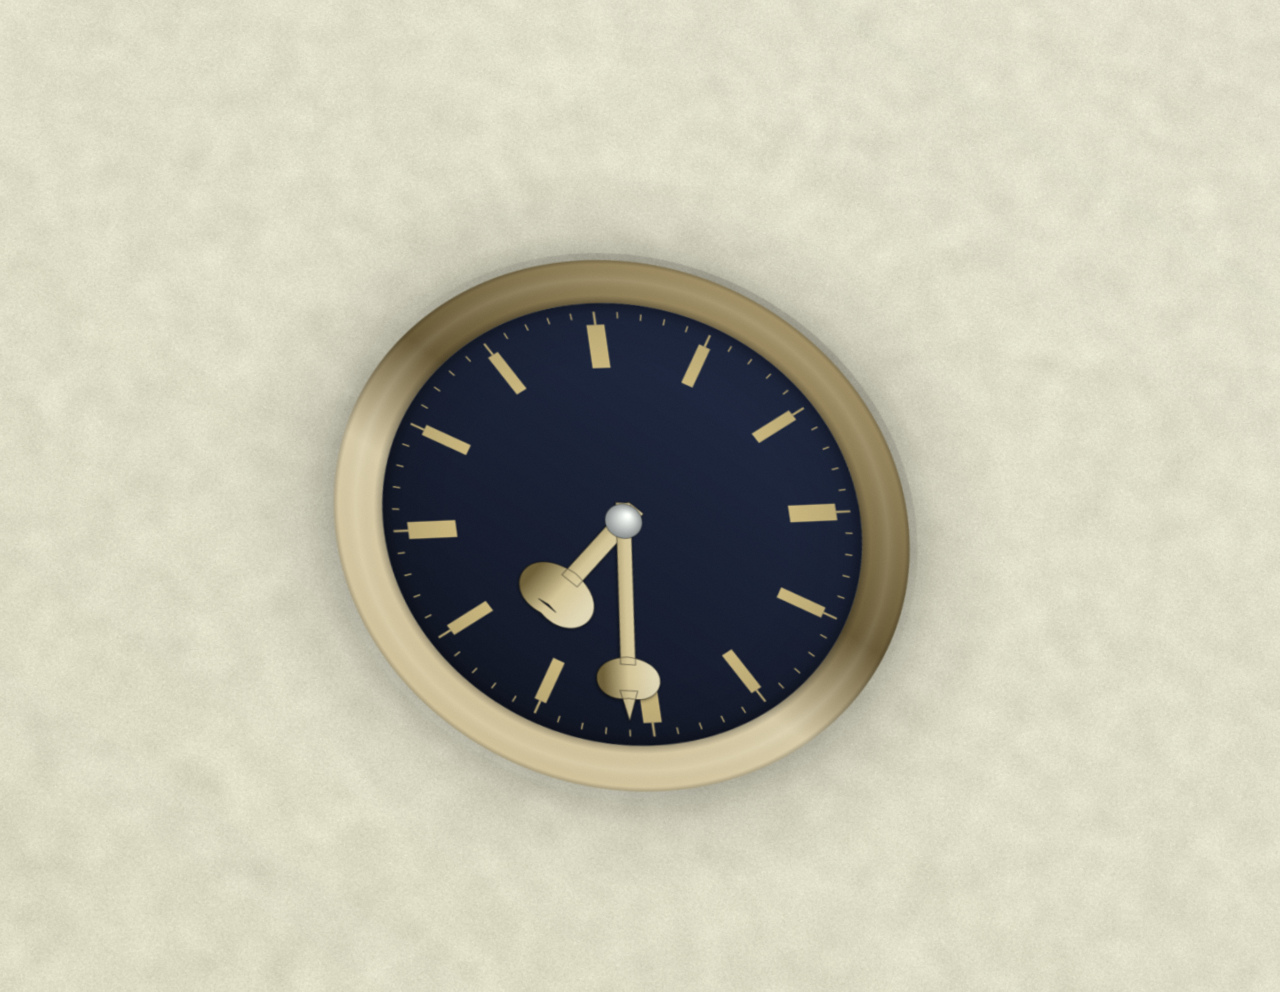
7:31
